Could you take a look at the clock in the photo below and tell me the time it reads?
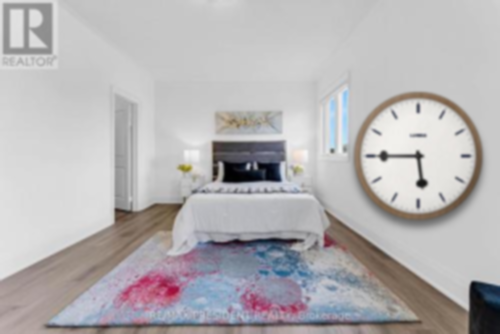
5:45
